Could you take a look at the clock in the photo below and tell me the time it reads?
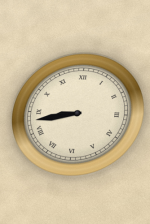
8:43
